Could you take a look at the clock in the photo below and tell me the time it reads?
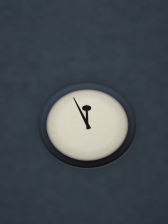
11:56
